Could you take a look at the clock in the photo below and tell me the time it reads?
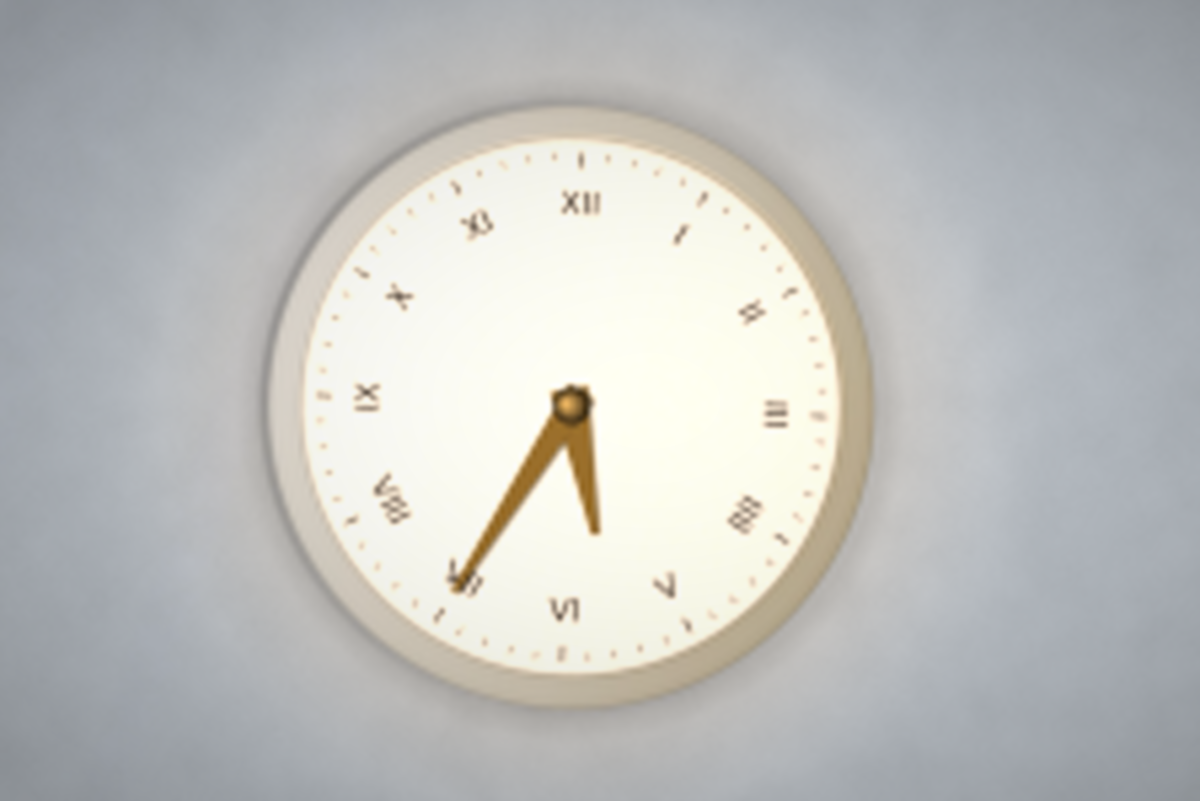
5:35
